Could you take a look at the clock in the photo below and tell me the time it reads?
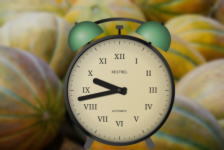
9:43
